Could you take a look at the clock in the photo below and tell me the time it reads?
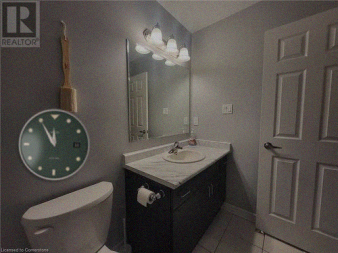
11:55
